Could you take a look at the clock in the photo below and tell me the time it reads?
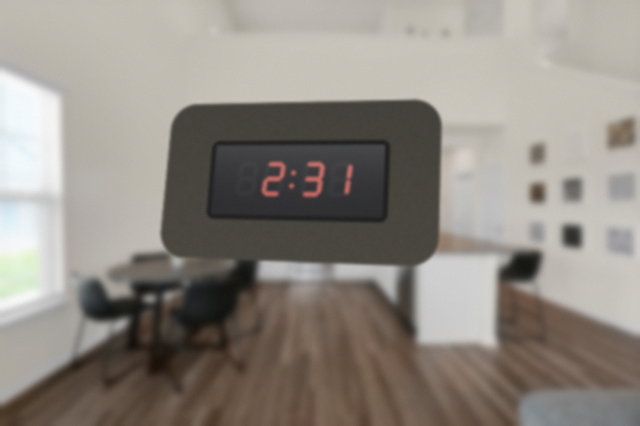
2:31
